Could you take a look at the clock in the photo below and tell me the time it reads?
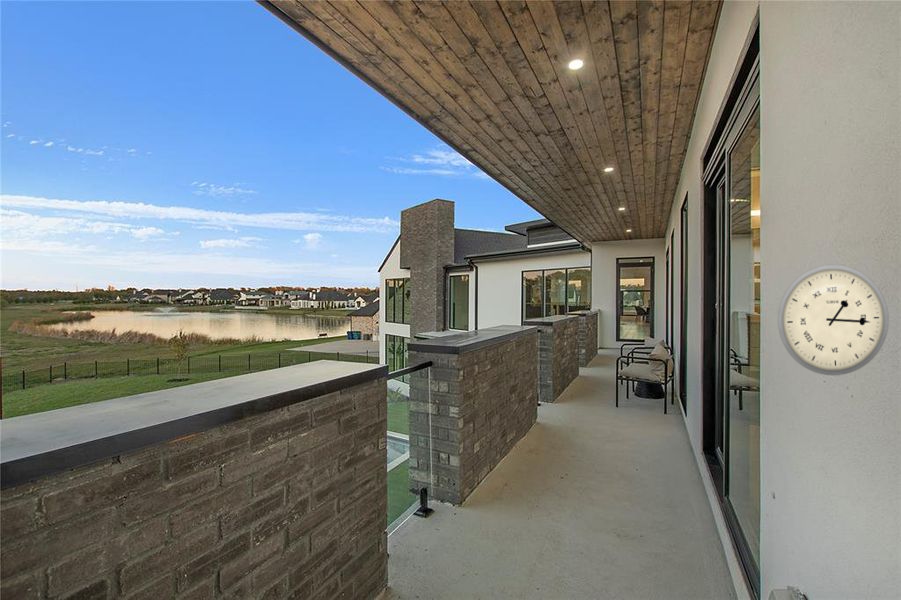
1:16
